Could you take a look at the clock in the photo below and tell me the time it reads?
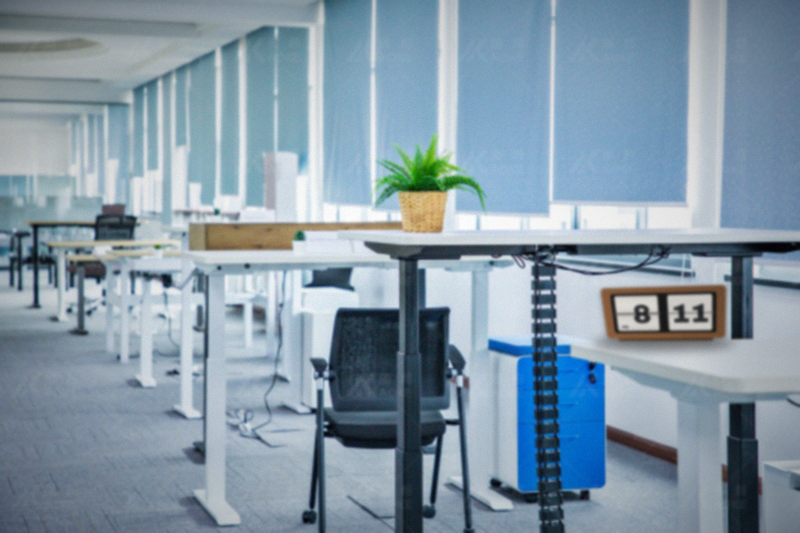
8:11
